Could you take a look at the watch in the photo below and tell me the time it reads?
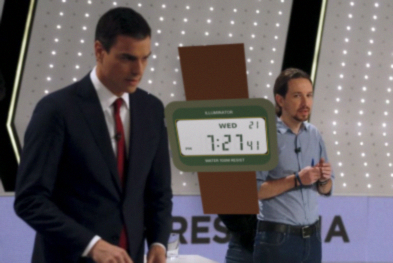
7:27
